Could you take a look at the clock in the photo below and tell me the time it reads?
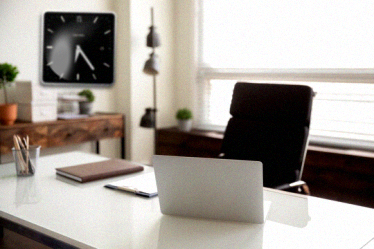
6:24
